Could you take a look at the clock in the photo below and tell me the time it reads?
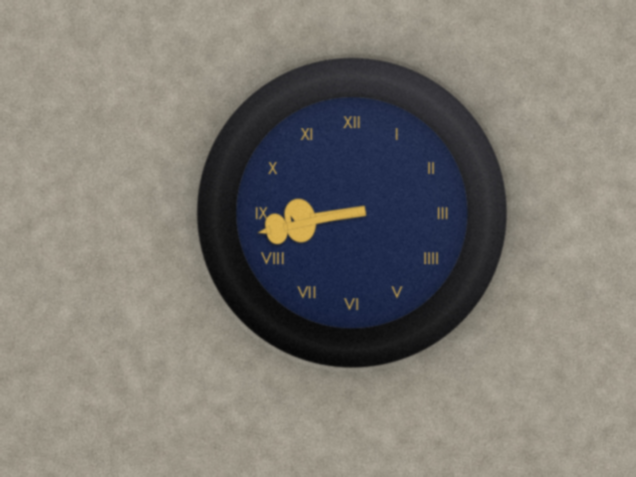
8:43
